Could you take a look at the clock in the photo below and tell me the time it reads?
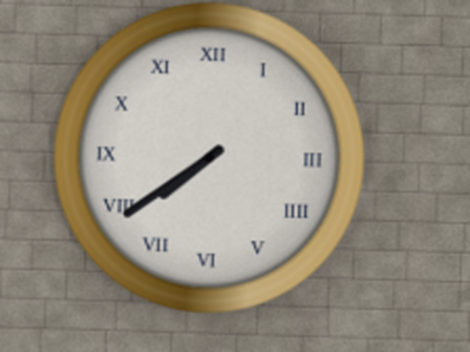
7:39
